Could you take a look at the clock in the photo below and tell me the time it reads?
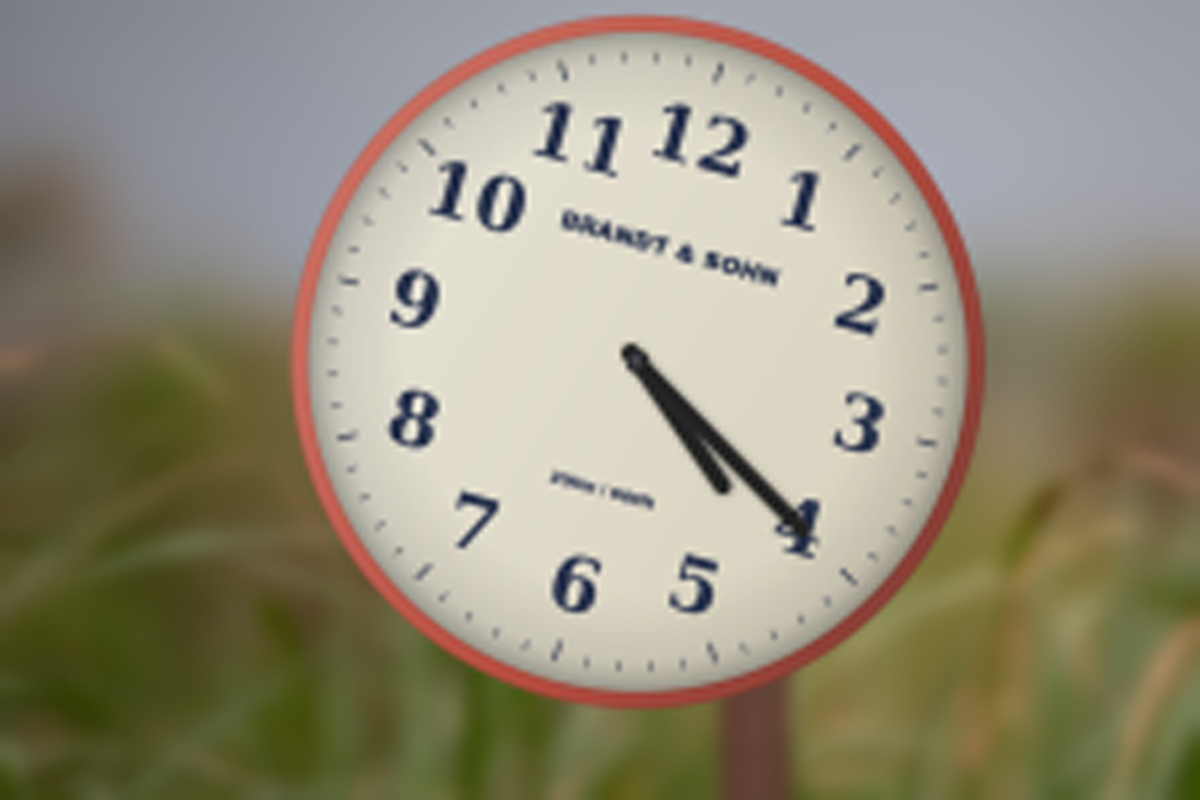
4:20
